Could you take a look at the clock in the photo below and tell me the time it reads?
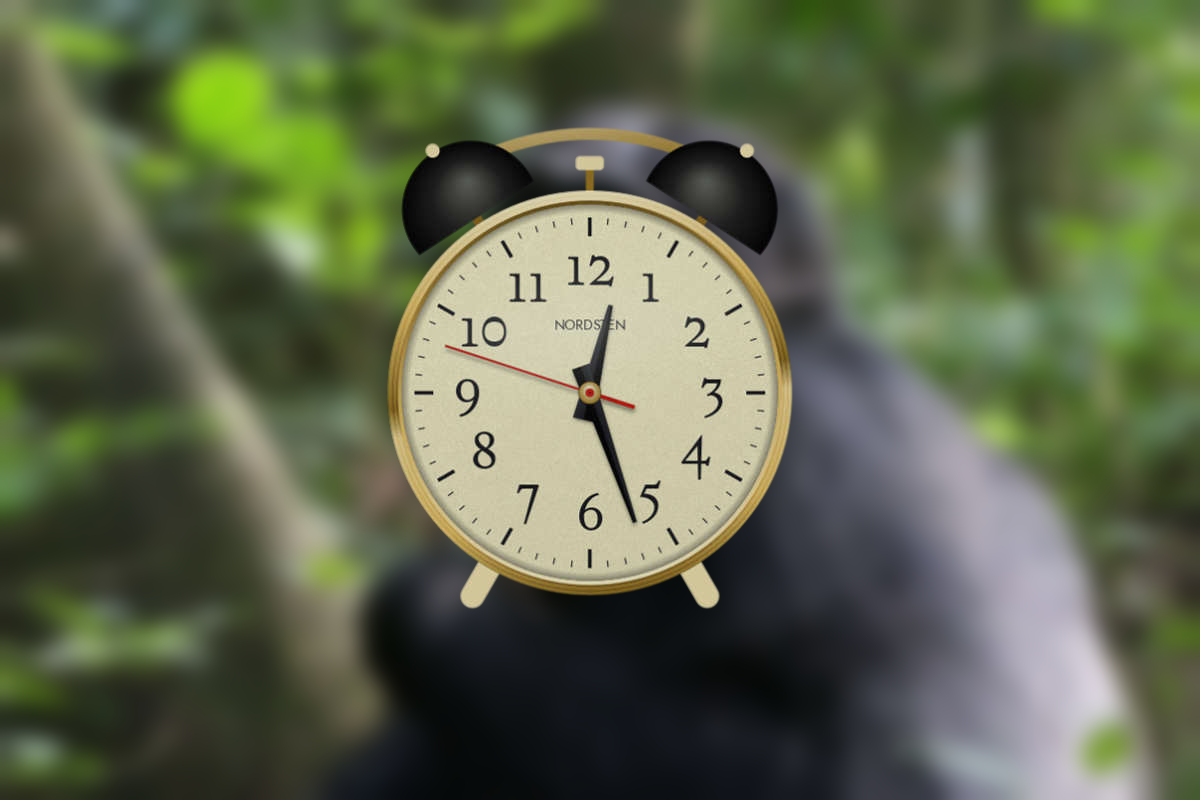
12:26:48
